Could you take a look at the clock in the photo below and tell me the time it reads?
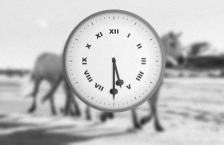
5:30
